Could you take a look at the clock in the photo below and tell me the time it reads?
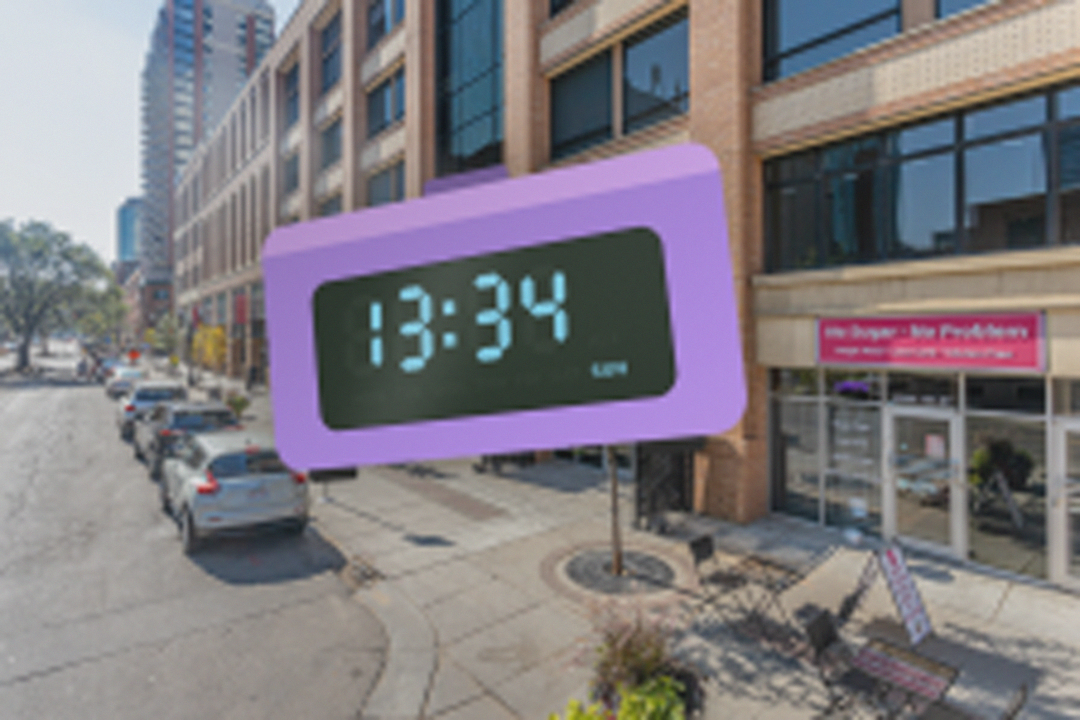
13:34
